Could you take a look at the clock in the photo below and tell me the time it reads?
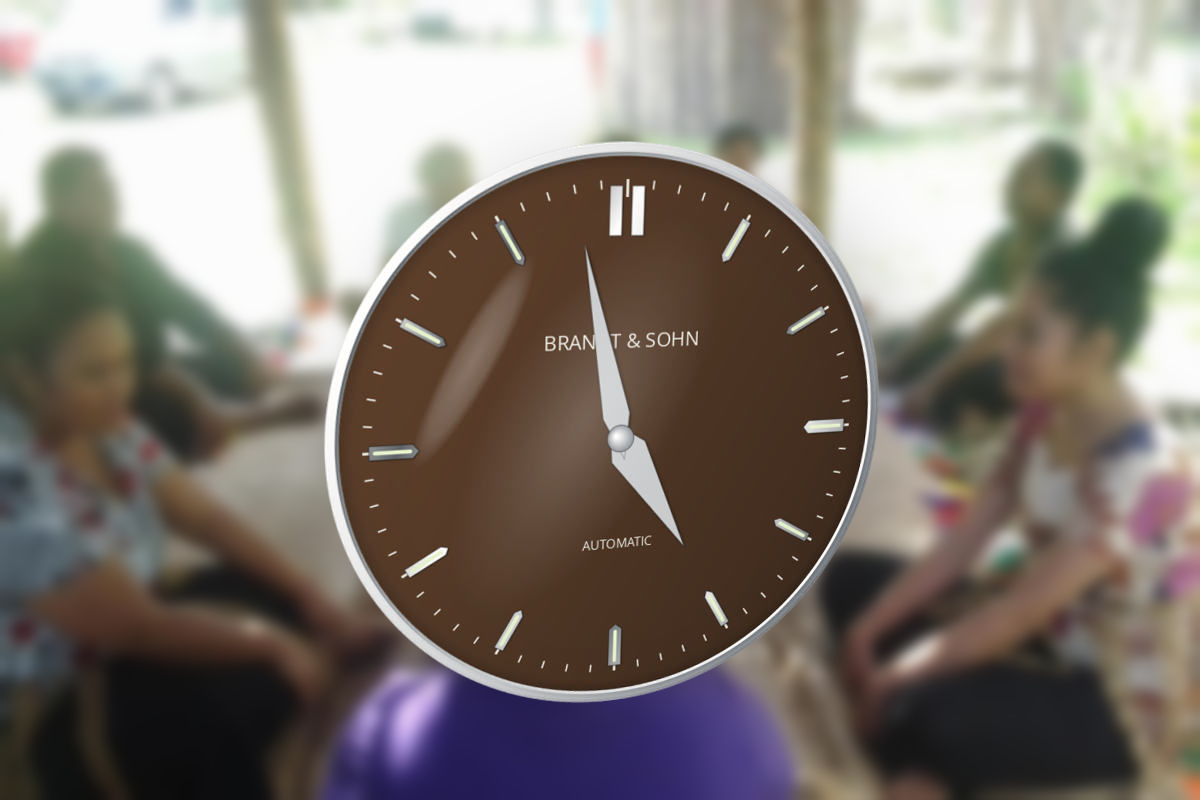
4:58
